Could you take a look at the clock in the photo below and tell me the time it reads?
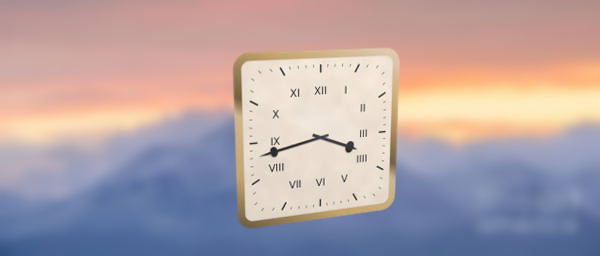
3:43
